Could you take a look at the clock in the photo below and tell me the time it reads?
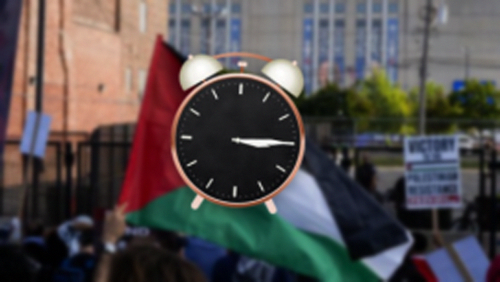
3:15
